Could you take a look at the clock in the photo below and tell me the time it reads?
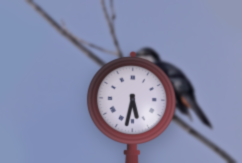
5:32
